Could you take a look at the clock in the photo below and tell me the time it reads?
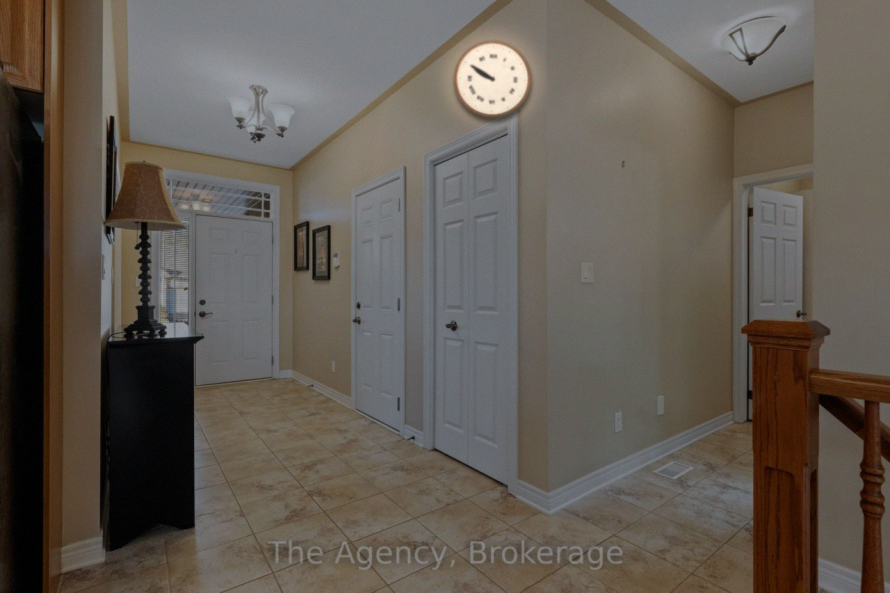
9:50
